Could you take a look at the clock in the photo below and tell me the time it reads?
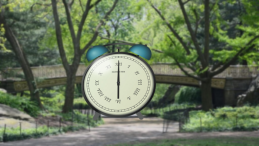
6:00
